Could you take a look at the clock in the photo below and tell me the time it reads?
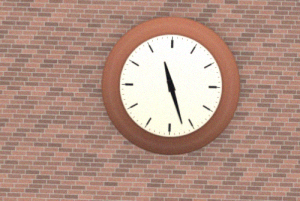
11:27
